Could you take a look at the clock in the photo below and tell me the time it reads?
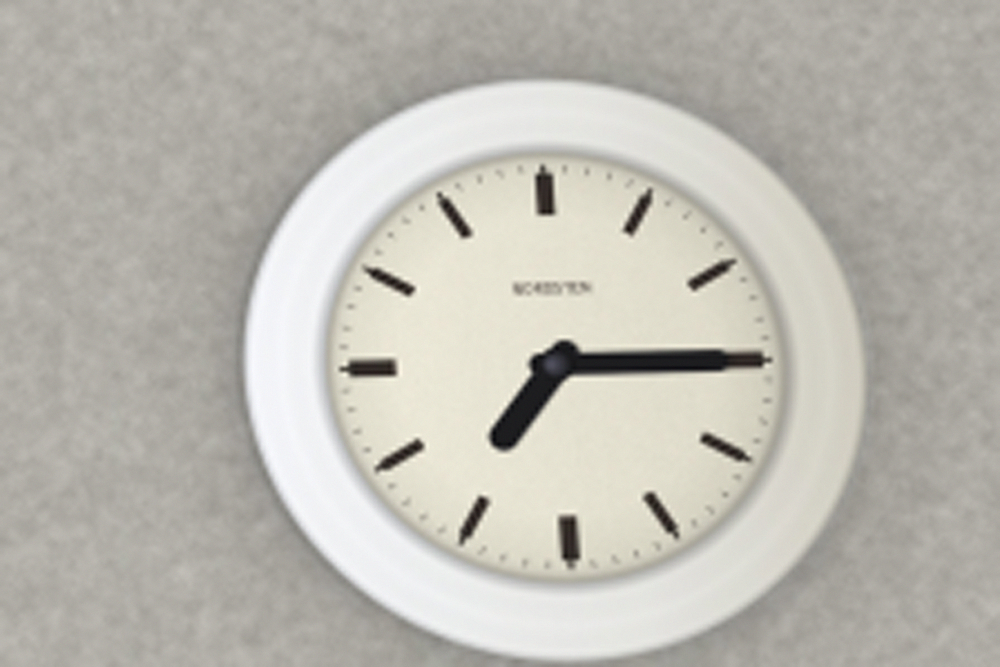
7:15
